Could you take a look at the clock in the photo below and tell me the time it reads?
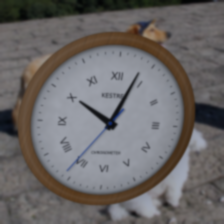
10:03:36
